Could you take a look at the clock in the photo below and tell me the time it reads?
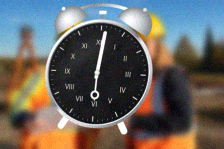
6:01
